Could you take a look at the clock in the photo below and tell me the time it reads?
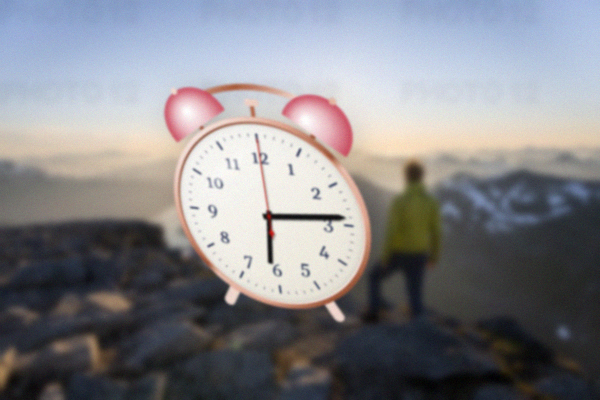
6:14:00
